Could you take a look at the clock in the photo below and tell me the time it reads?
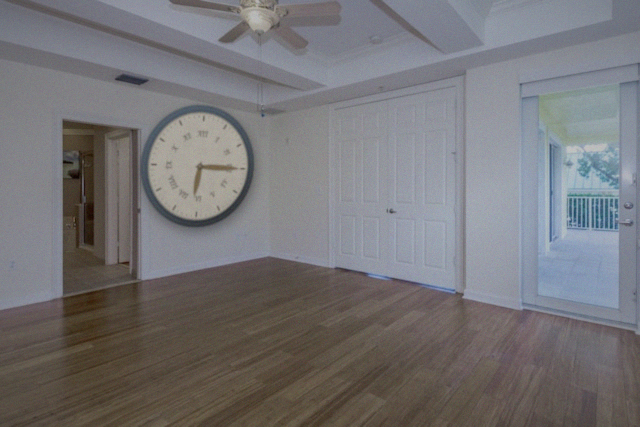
6:15
